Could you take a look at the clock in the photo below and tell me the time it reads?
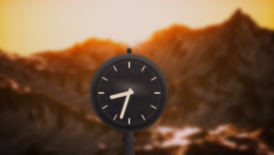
8:33
